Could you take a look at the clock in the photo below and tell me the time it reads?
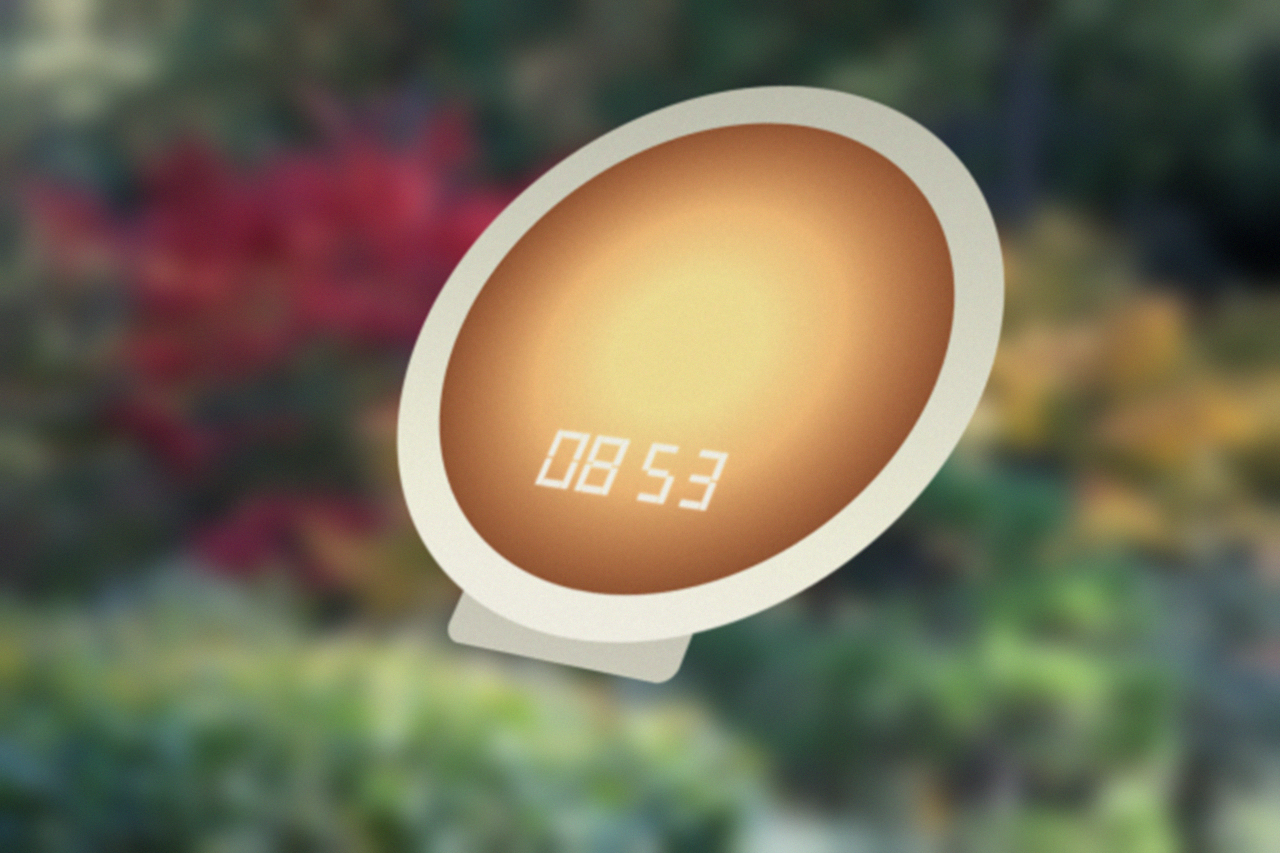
8:53
